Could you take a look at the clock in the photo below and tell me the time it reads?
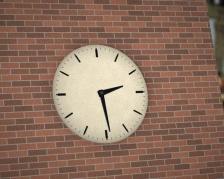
2:29
